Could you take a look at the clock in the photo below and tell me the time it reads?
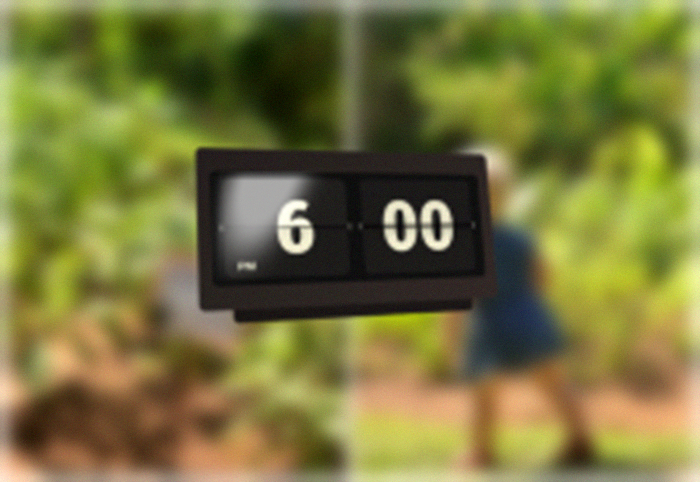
6:00
